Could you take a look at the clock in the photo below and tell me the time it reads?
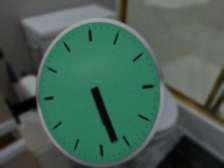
5:27
